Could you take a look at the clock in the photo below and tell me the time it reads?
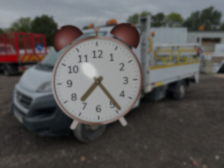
7:24
